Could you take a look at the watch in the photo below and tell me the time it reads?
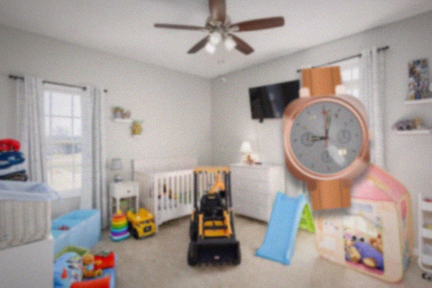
9:02
